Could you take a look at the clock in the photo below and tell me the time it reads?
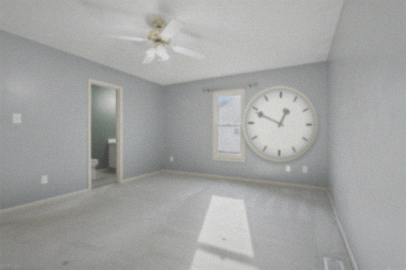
12:49
